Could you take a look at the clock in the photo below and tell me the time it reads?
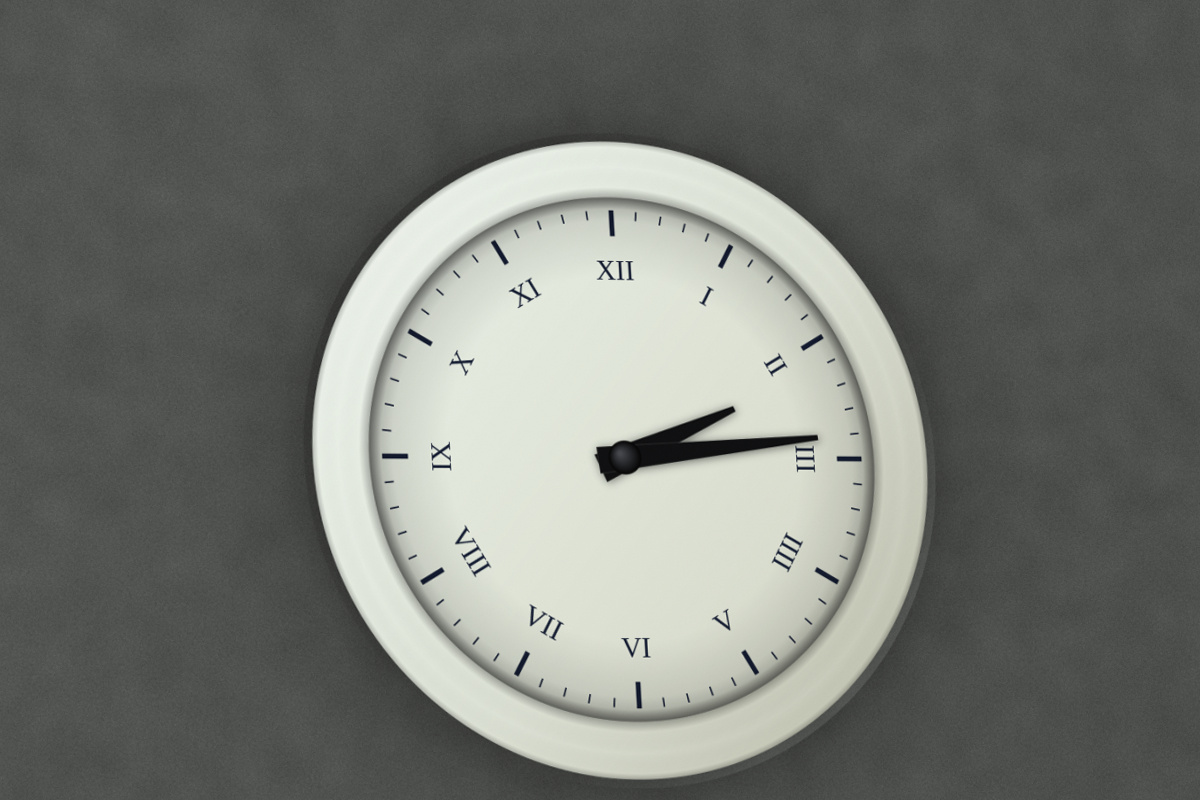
2:14
